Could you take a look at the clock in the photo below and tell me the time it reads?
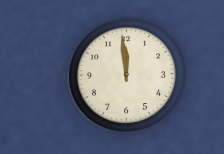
11:59
